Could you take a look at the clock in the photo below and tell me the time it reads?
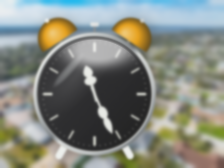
11:26
